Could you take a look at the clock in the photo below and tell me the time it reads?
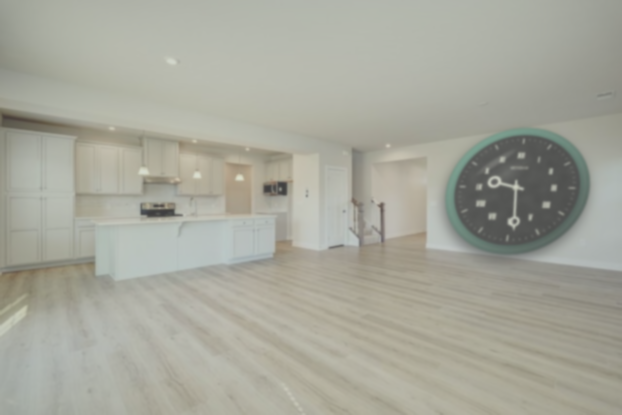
9:29
